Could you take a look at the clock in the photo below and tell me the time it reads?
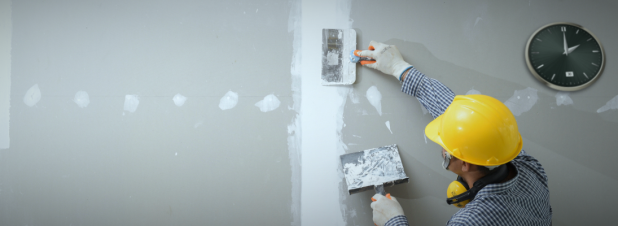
2:00
